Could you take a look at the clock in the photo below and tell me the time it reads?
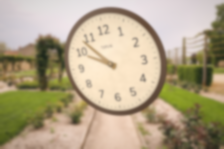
9:53
